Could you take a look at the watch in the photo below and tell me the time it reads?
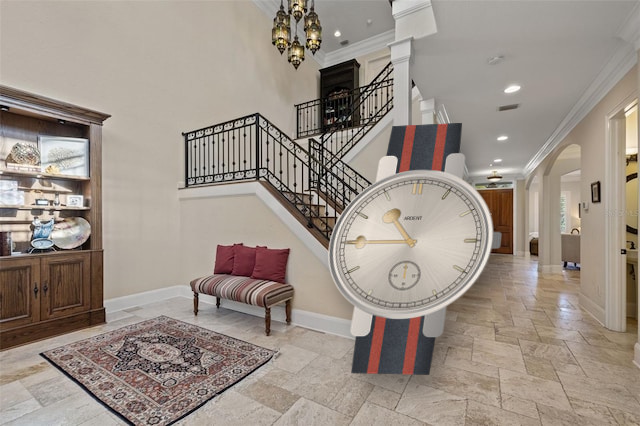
10:45
